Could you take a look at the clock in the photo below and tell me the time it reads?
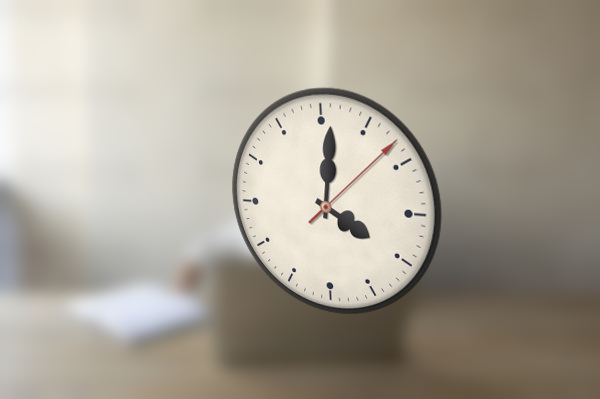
4:01:08
